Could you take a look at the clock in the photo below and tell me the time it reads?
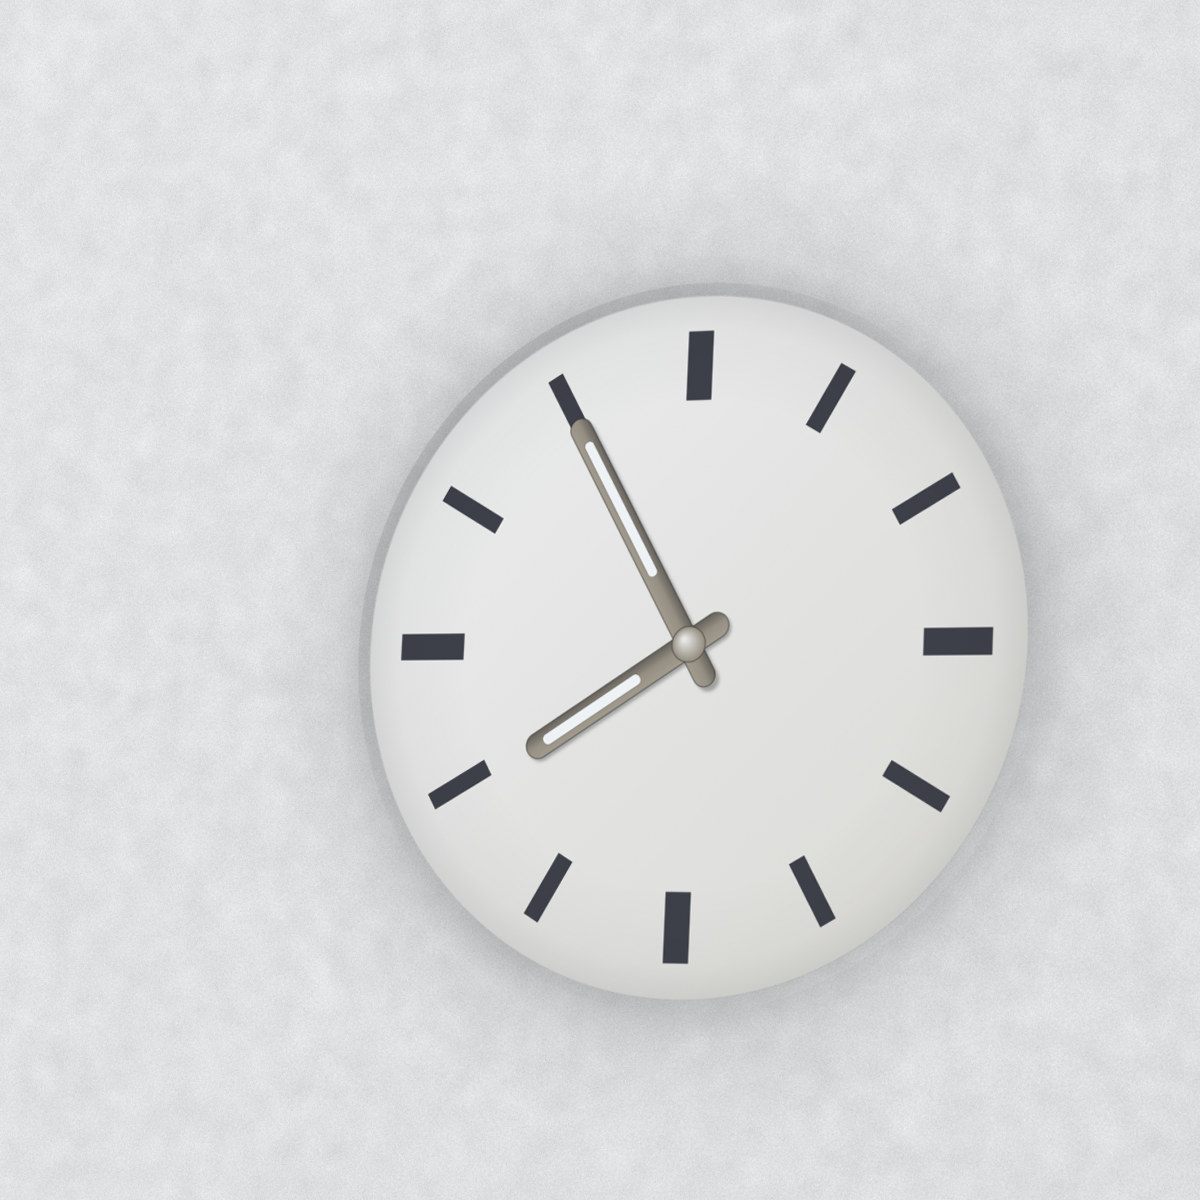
7:55
